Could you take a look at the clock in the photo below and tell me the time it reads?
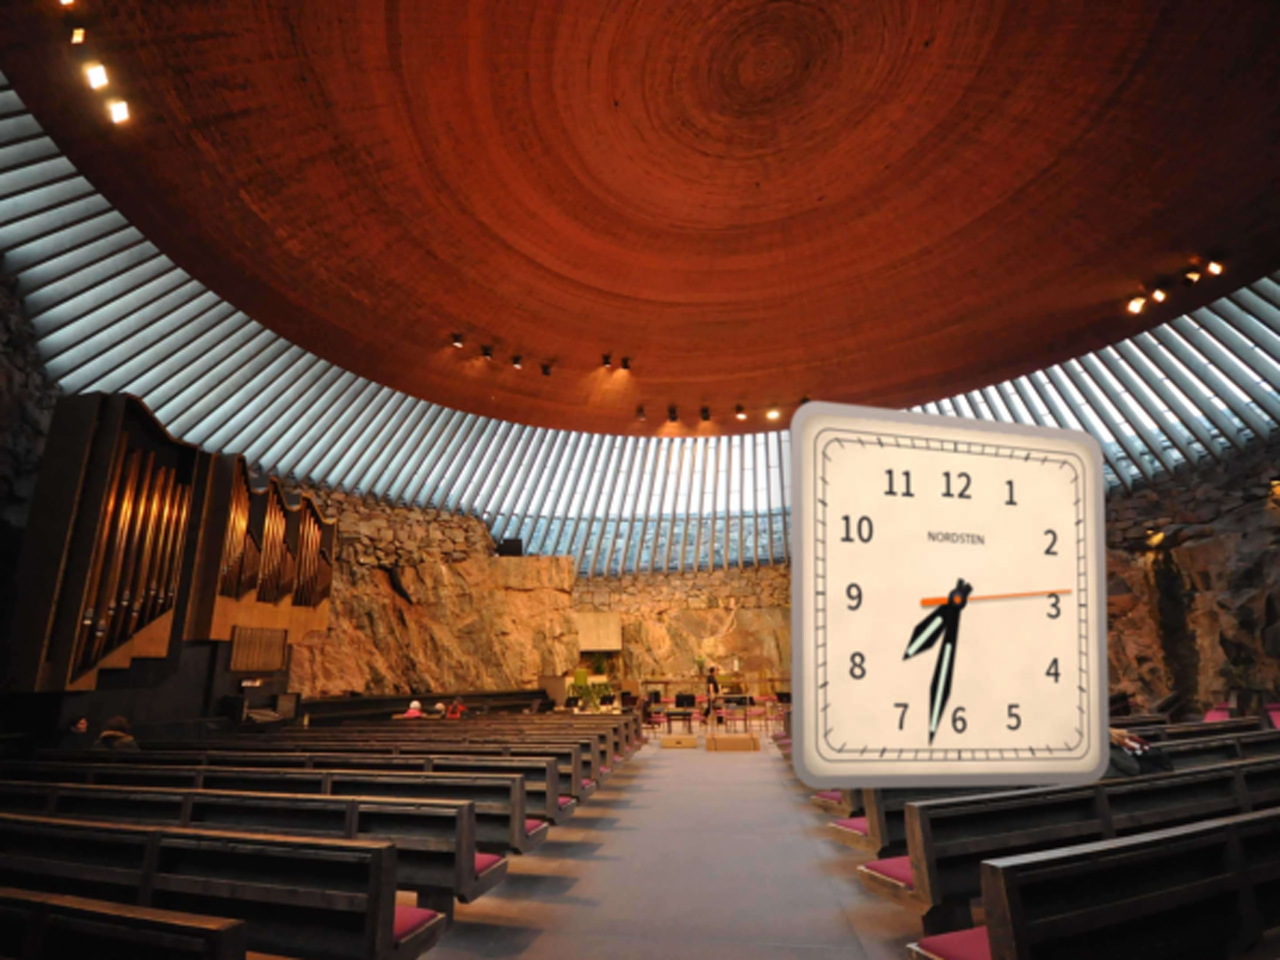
7:32:14
